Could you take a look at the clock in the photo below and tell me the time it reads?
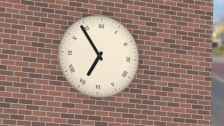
6:54
